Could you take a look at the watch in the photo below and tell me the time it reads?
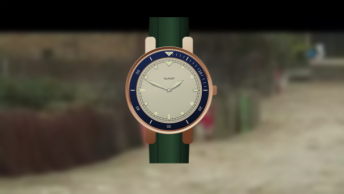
1:49
